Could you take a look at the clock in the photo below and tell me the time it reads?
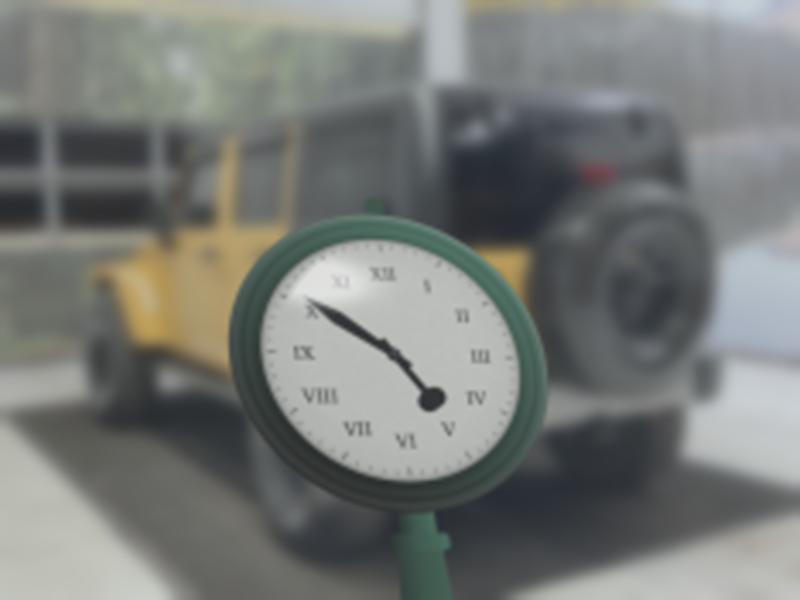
4:51
